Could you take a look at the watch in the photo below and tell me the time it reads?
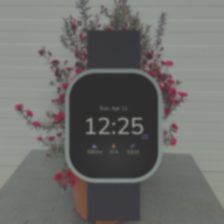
12:25
